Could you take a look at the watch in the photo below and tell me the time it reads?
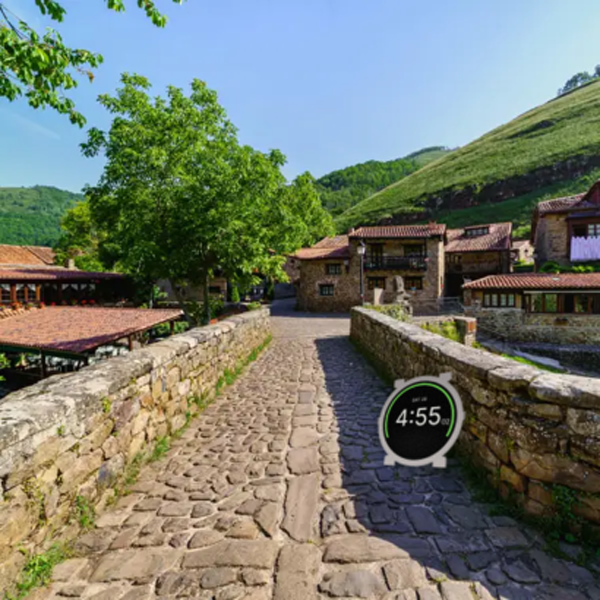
4:55
